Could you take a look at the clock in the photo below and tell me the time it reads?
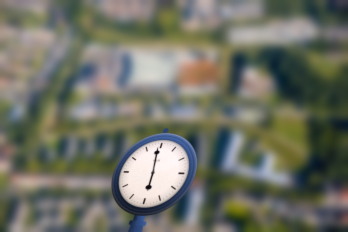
5:59
